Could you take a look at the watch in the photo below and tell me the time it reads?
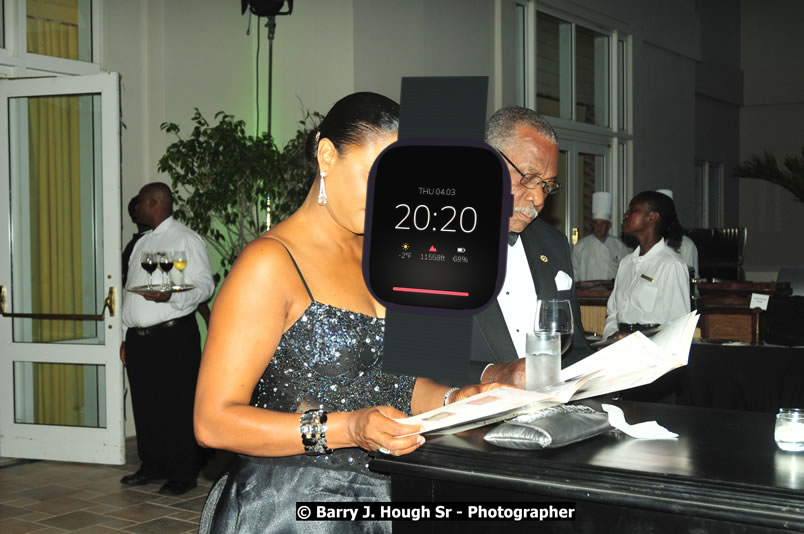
20:20
